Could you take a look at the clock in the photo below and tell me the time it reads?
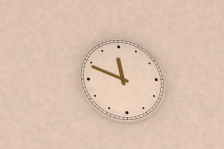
11:49
